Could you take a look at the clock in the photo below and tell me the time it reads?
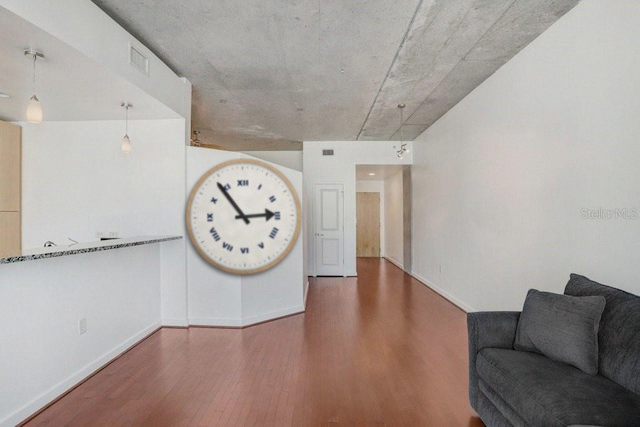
2:54
